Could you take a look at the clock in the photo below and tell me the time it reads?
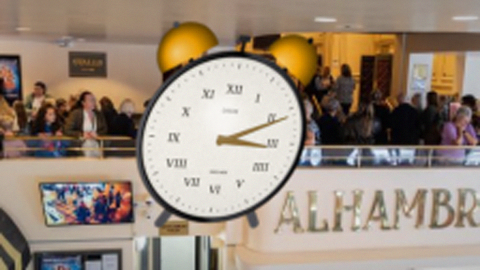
3:11
